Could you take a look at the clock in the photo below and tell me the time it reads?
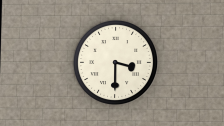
3:30
